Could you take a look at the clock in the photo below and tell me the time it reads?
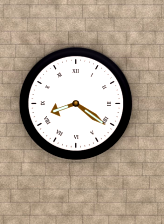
8:21
